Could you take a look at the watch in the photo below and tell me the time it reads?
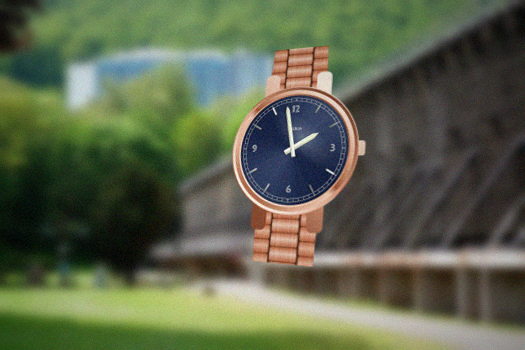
1:58
